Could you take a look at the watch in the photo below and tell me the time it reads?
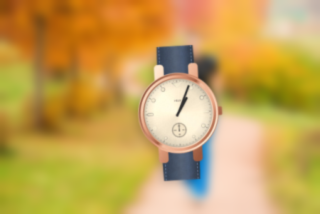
1:04
